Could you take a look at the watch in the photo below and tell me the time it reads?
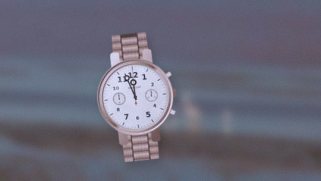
11:57
